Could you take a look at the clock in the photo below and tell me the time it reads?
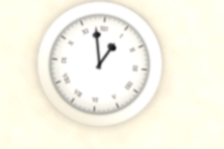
12:58
